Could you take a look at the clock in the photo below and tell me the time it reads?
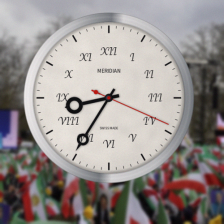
8:35:19
